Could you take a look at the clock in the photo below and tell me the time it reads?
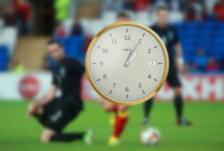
1:05
